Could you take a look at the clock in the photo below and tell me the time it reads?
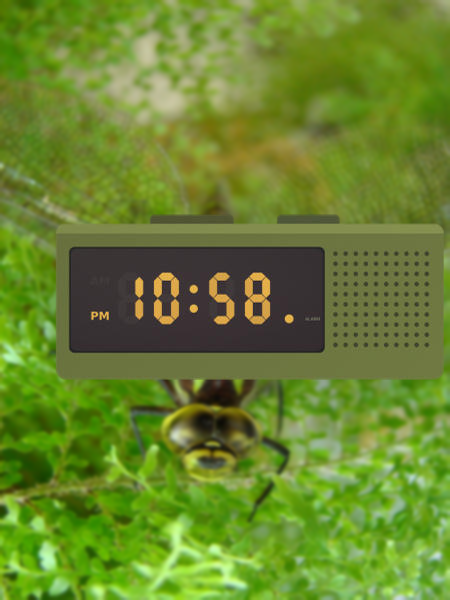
10:58
